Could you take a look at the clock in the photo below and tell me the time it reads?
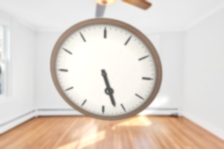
5:27
